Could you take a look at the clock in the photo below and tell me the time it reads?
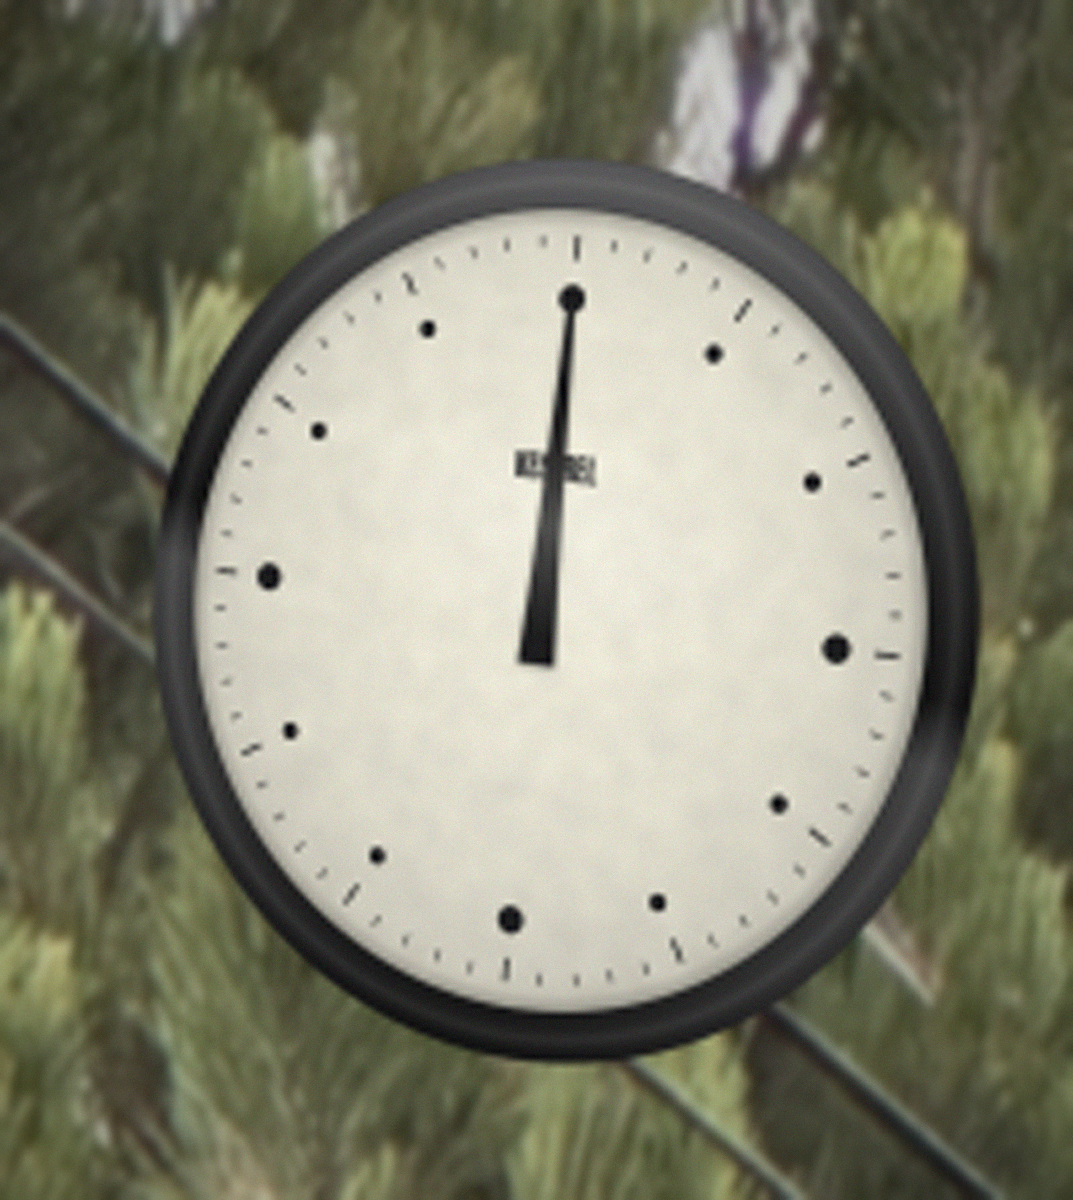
12:00
